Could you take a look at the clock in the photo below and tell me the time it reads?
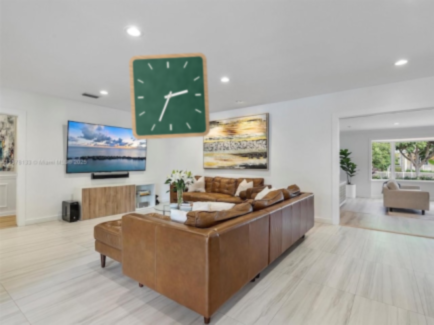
2:34
